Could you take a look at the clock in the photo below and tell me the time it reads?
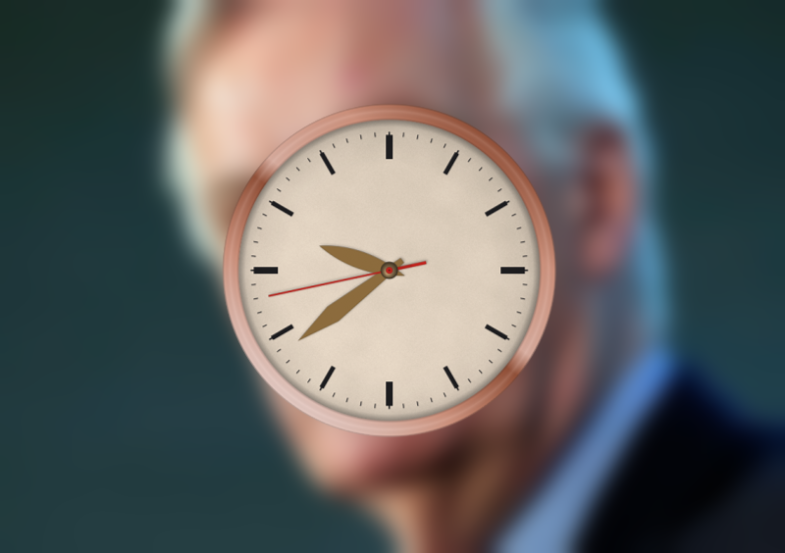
9:38:43
